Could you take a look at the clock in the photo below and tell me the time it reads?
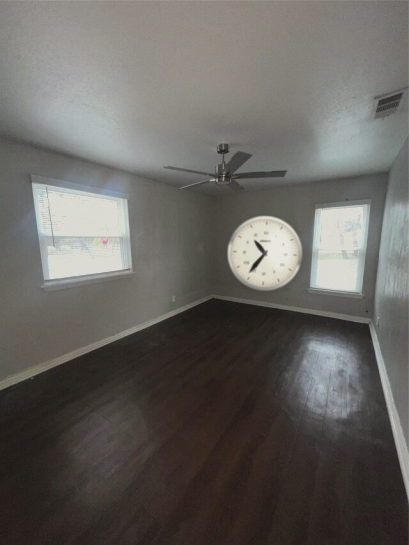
10:36
